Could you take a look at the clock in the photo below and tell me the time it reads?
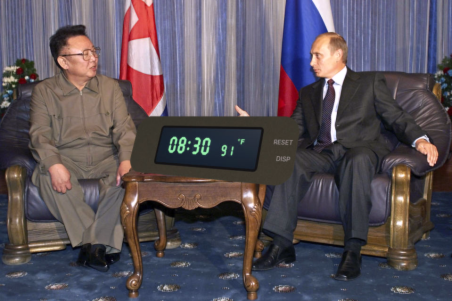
8:30
